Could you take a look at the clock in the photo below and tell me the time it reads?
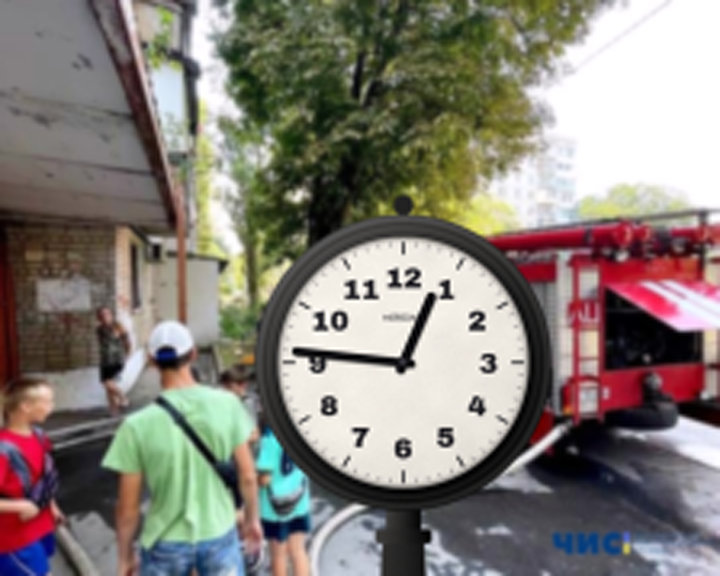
12:46
